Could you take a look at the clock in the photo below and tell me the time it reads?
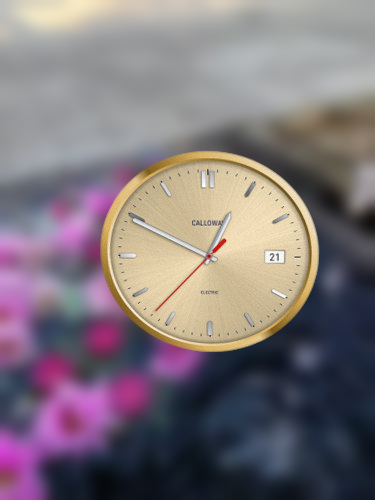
12:49:37
